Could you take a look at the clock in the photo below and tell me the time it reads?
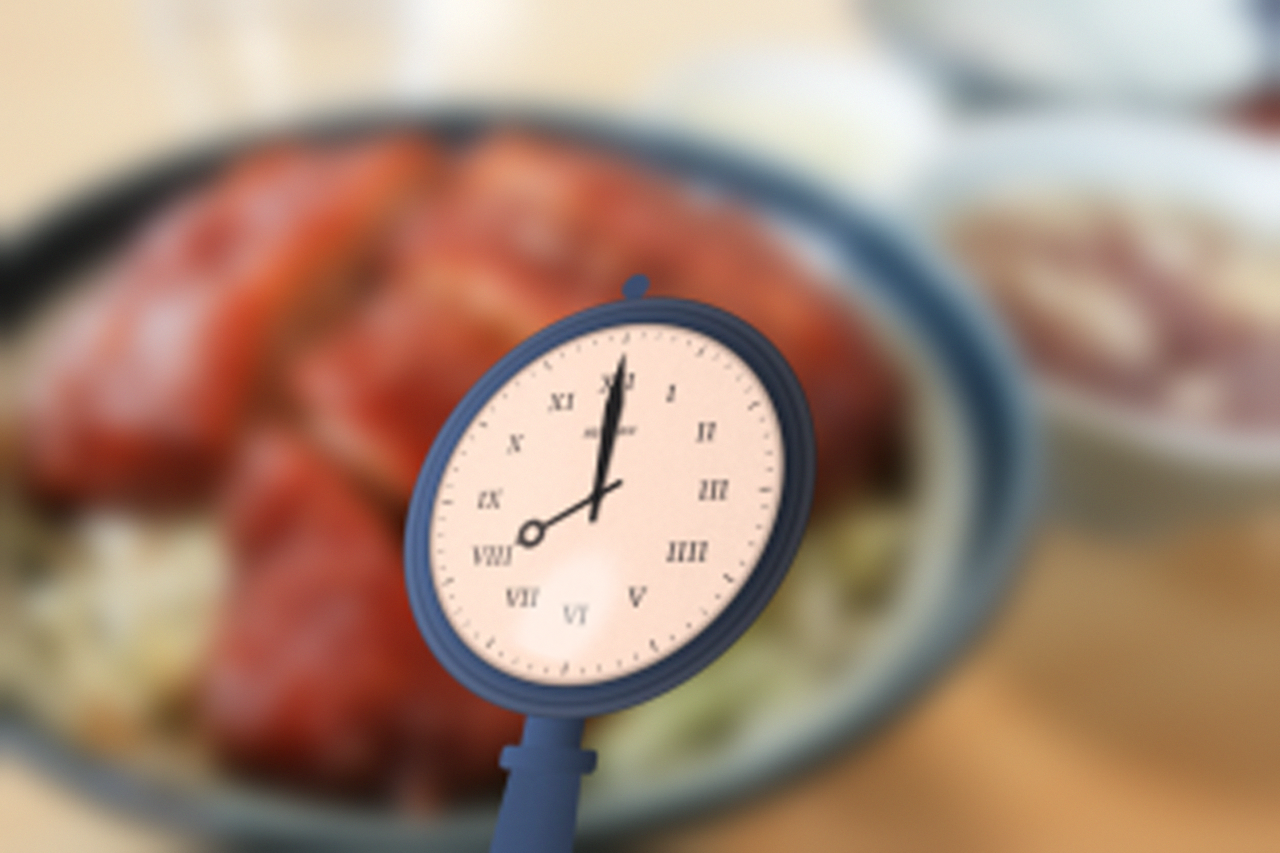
8:00
